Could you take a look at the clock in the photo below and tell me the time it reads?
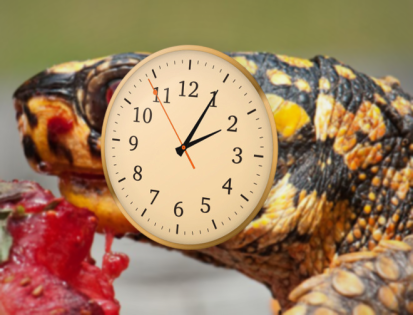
2:04:54
